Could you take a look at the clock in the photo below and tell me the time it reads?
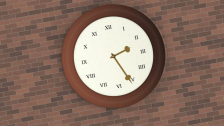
2:26
